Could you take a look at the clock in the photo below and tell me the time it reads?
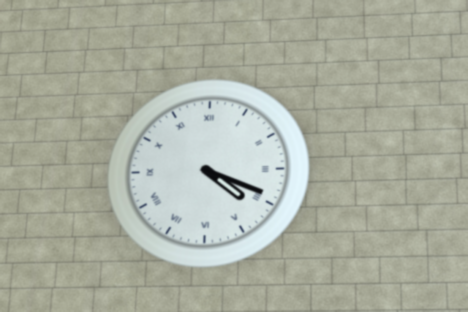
4:19
